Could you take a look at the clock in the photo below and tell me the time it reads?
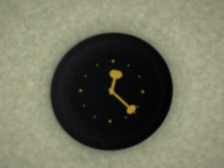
12:22
